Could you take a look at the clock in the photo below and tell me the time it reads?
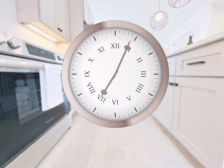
7:04
